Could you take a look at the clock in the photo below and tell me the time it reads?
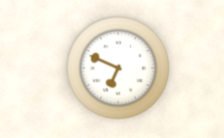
6:49
